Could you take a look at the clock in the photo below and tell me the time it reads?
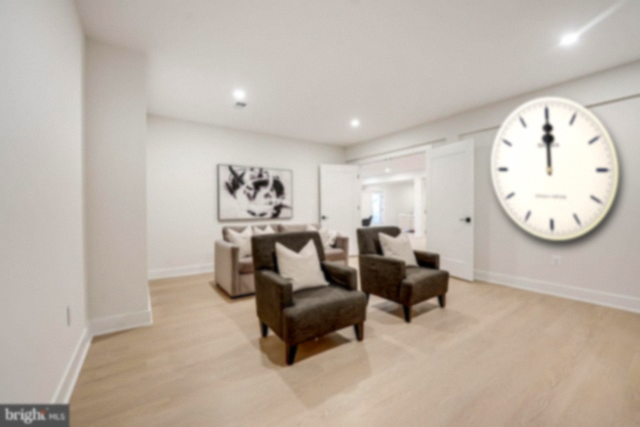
12:00
